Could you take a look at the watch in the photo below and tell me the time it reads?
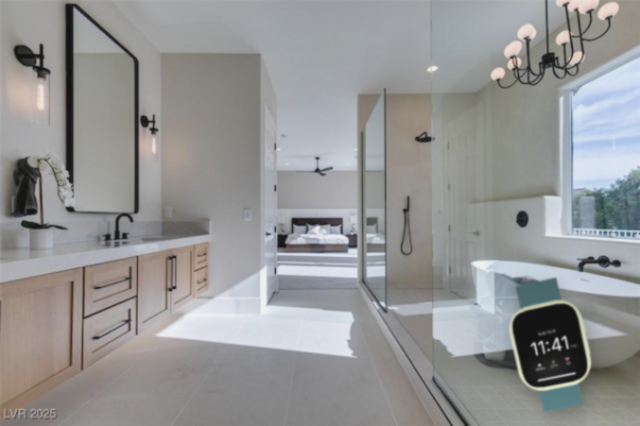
11:41
